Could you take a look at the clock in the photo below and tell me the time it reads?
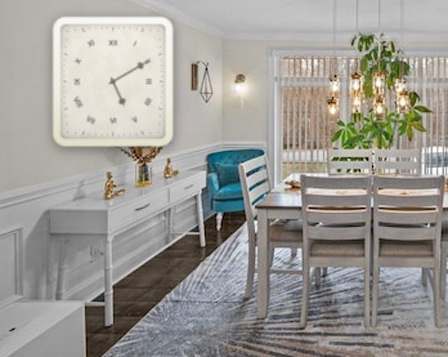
5:10
